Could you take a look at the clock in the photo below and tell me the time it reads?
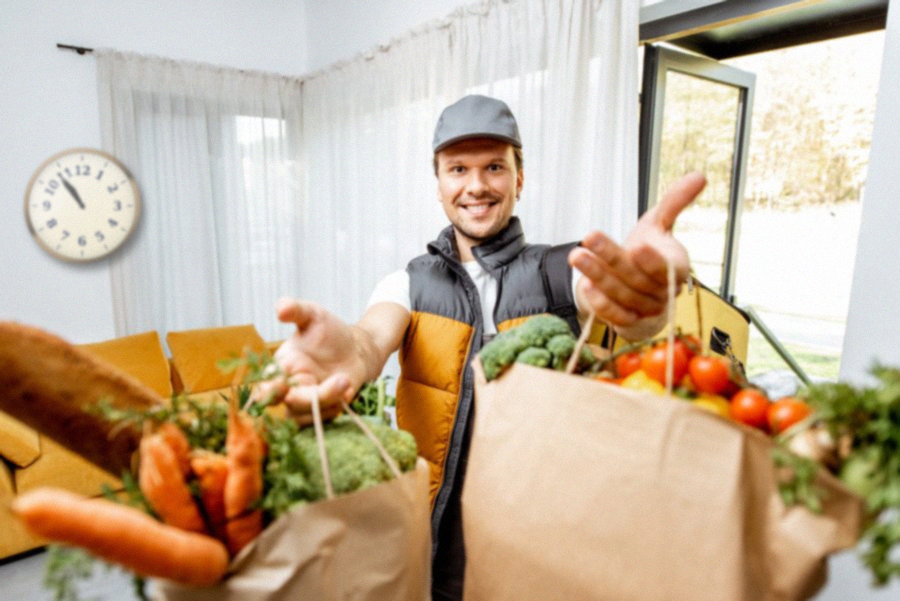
10:54
